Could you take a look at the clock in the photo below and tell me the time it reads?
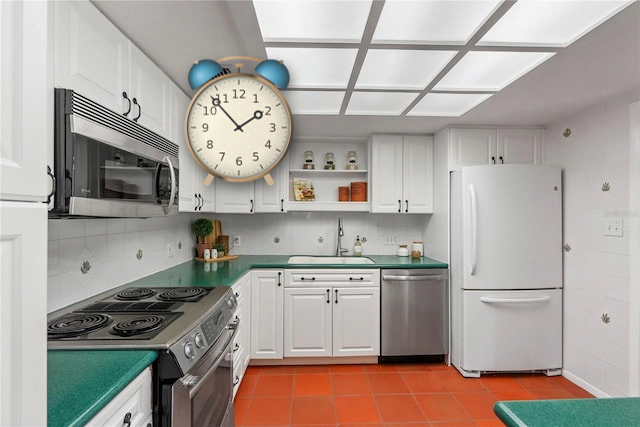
1:53
